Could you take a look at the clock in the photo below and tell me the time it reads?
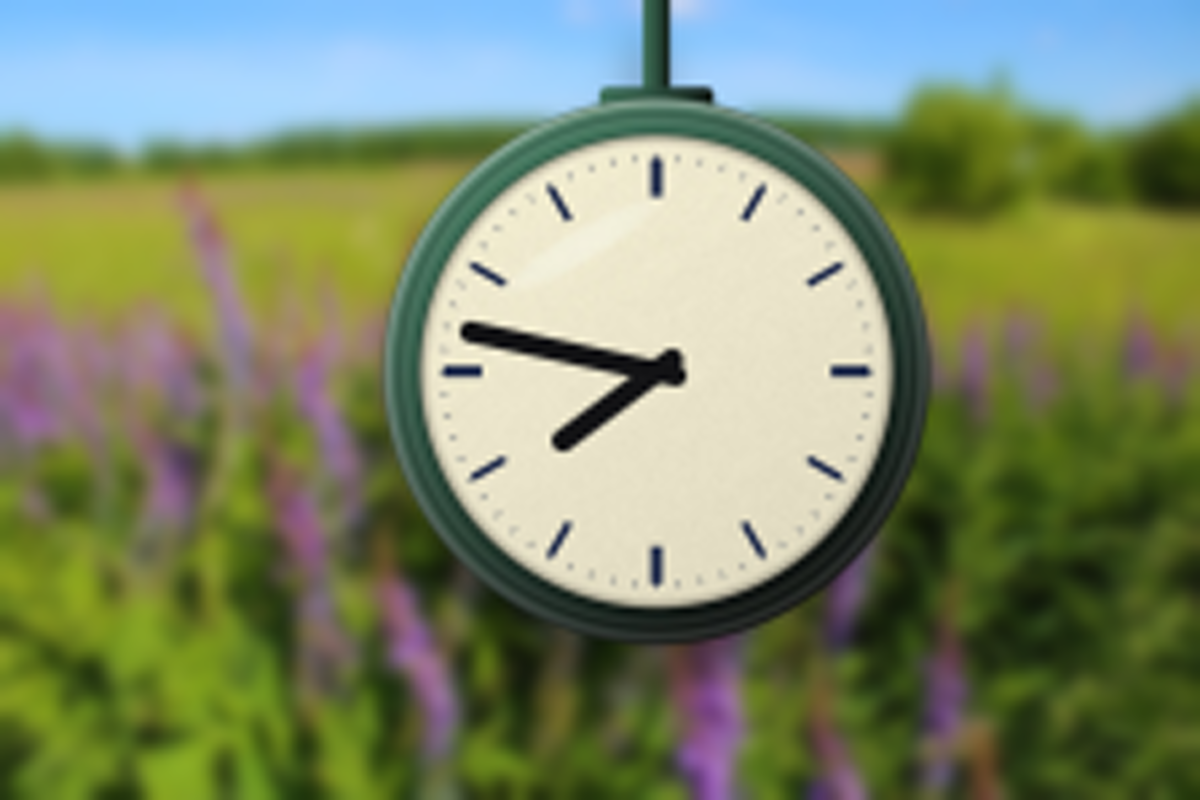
7:47
